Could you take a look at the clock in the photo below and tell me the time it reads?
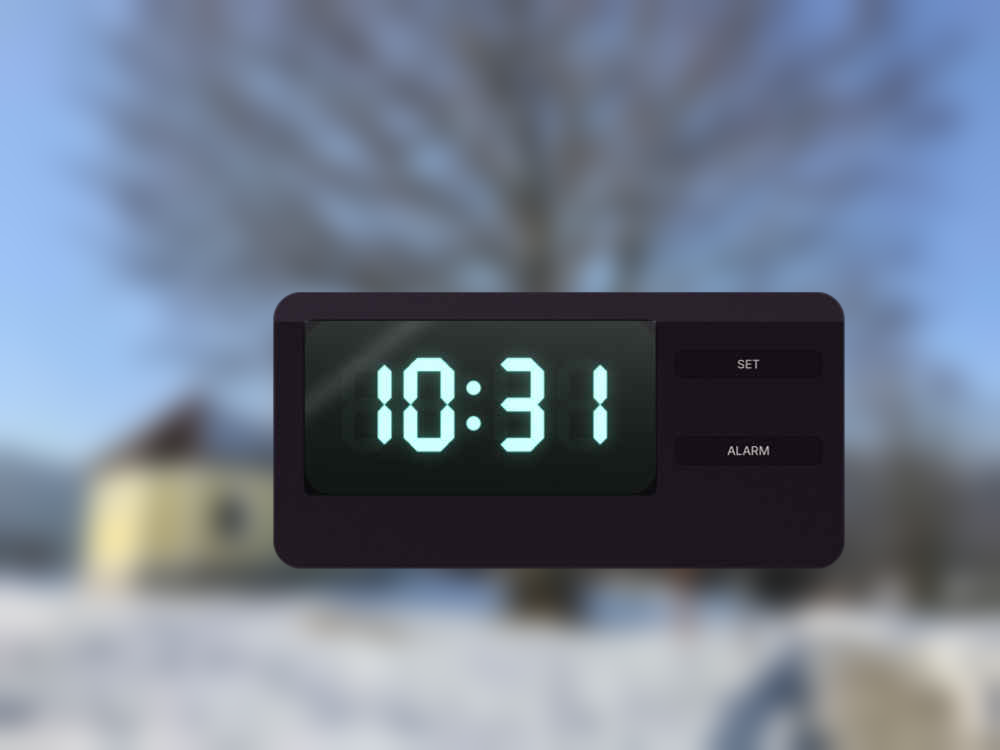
10:31
